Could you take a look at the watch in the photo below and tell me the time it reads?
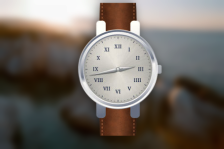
2:43
